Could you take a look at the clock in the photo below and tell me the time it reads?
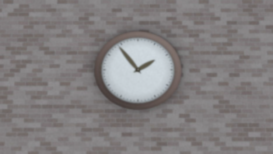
1:54
